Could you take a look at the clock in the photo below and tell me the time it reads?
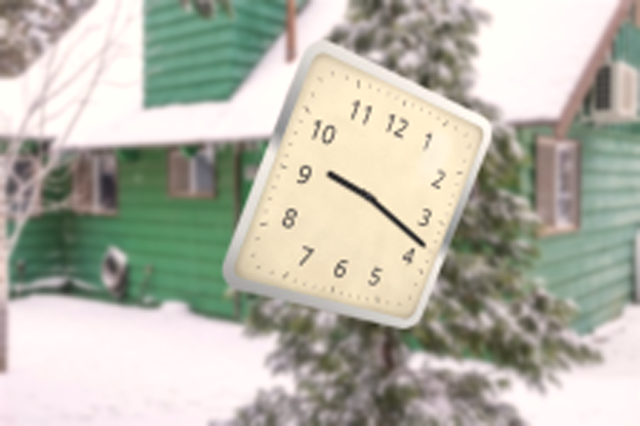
9:18
